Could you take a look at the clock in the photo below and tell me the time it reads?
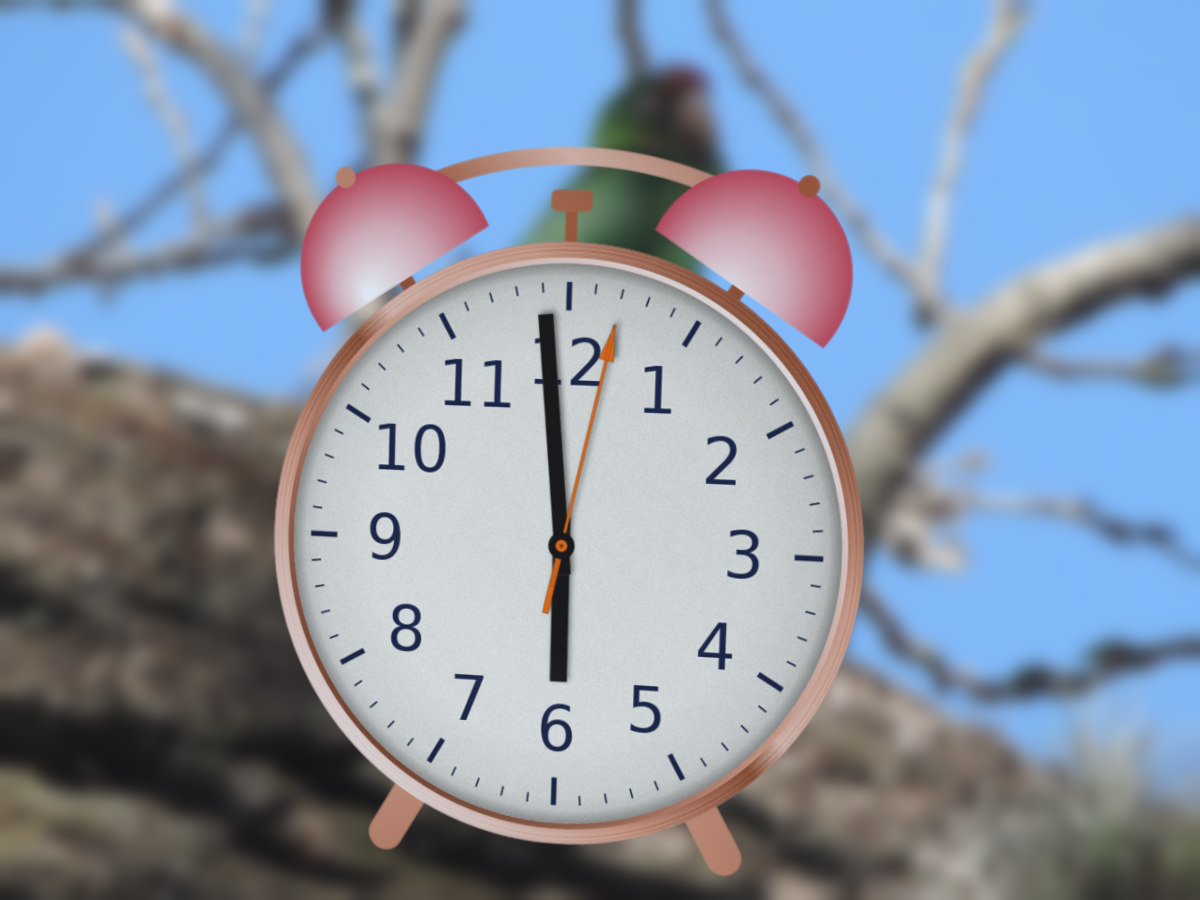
5:59:02
